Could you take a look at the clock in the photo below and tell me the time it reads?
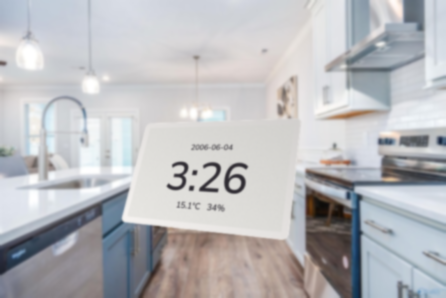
3:26
